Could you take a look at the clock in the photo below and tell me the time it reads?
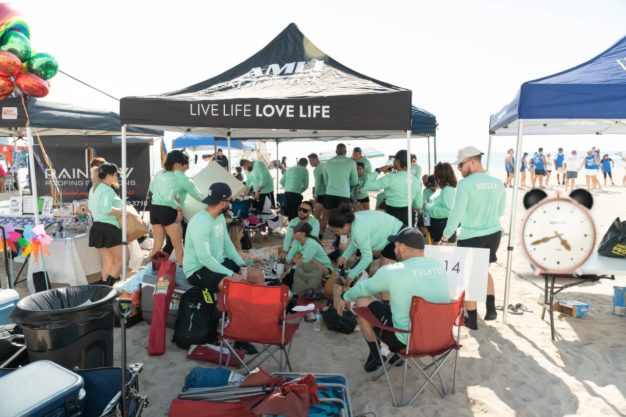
4:42
